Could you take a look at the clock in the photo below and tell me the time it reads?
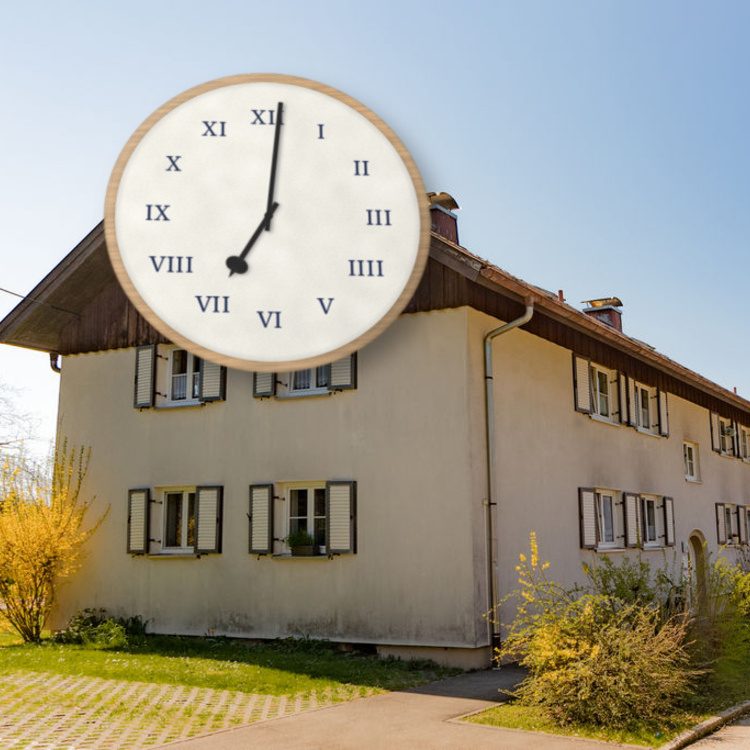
7:01
